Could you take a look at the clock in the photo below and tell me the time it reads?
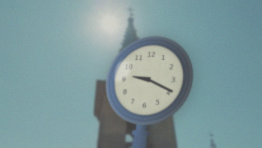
9:19
